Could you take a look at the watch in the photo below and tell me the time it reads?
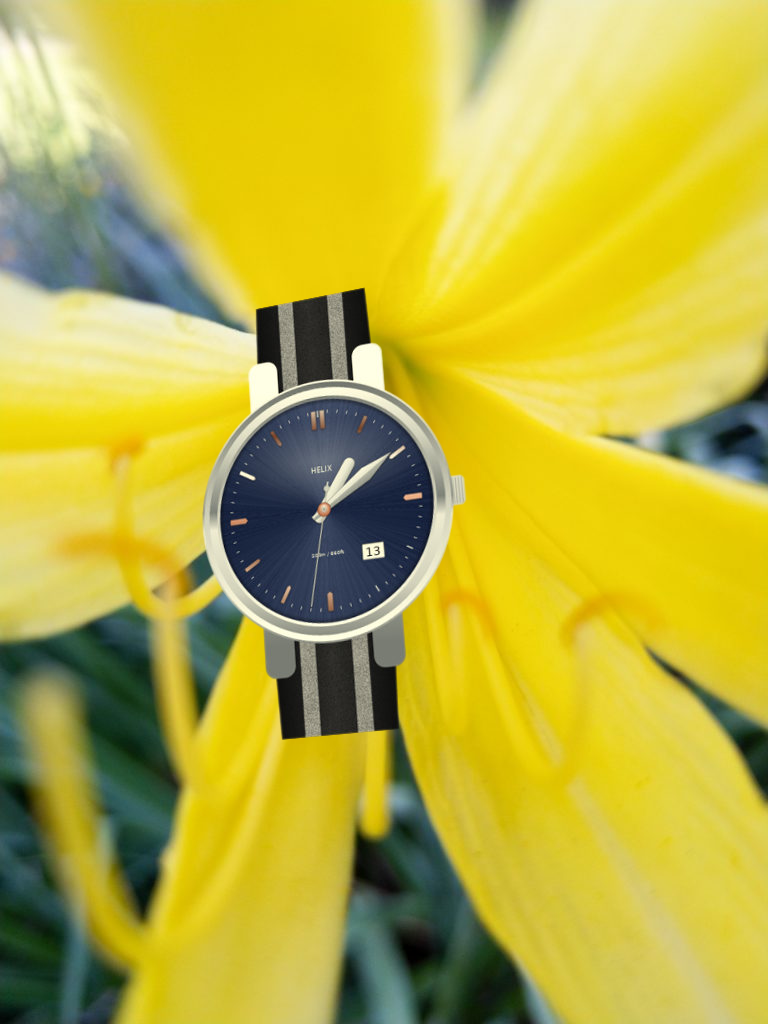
1:09:32
